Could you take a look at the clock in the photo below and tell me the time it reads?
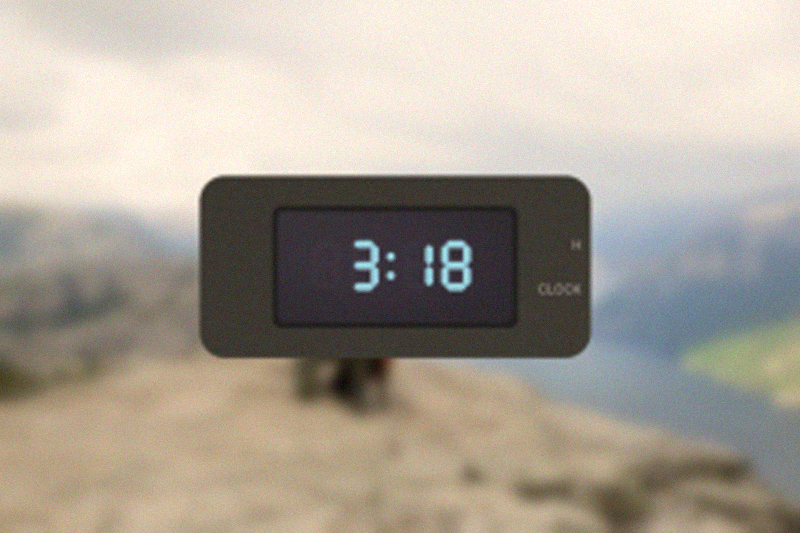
3:18
